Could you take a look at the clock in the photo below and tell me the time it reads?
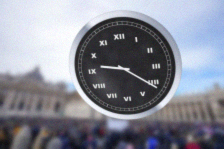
9:21
